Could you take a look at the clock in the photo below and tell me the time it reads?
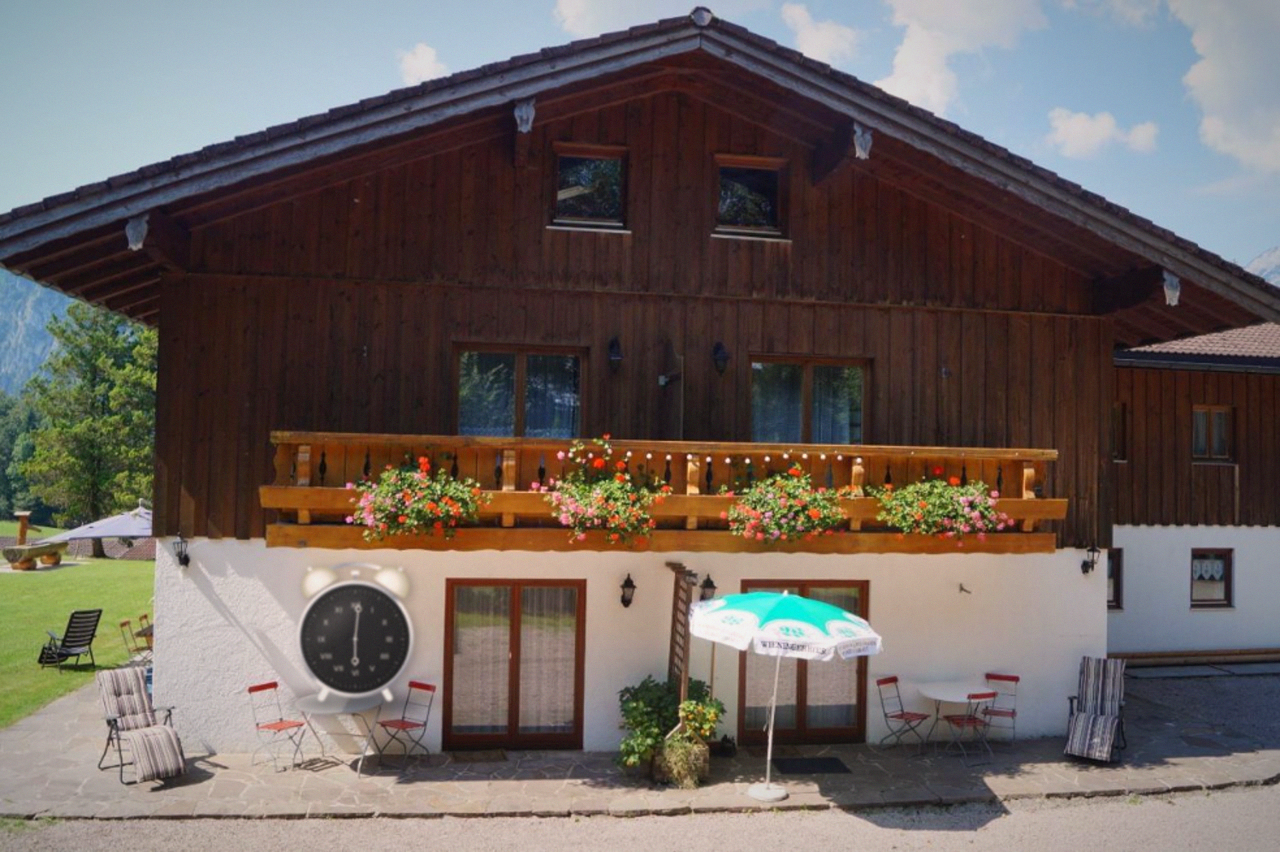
6:01
